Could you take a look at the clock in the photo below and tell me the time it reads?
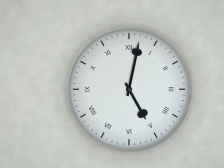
5:02
